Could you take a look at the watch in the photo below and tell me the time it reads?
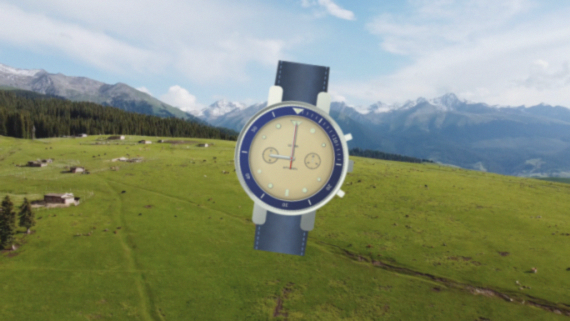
9:00
